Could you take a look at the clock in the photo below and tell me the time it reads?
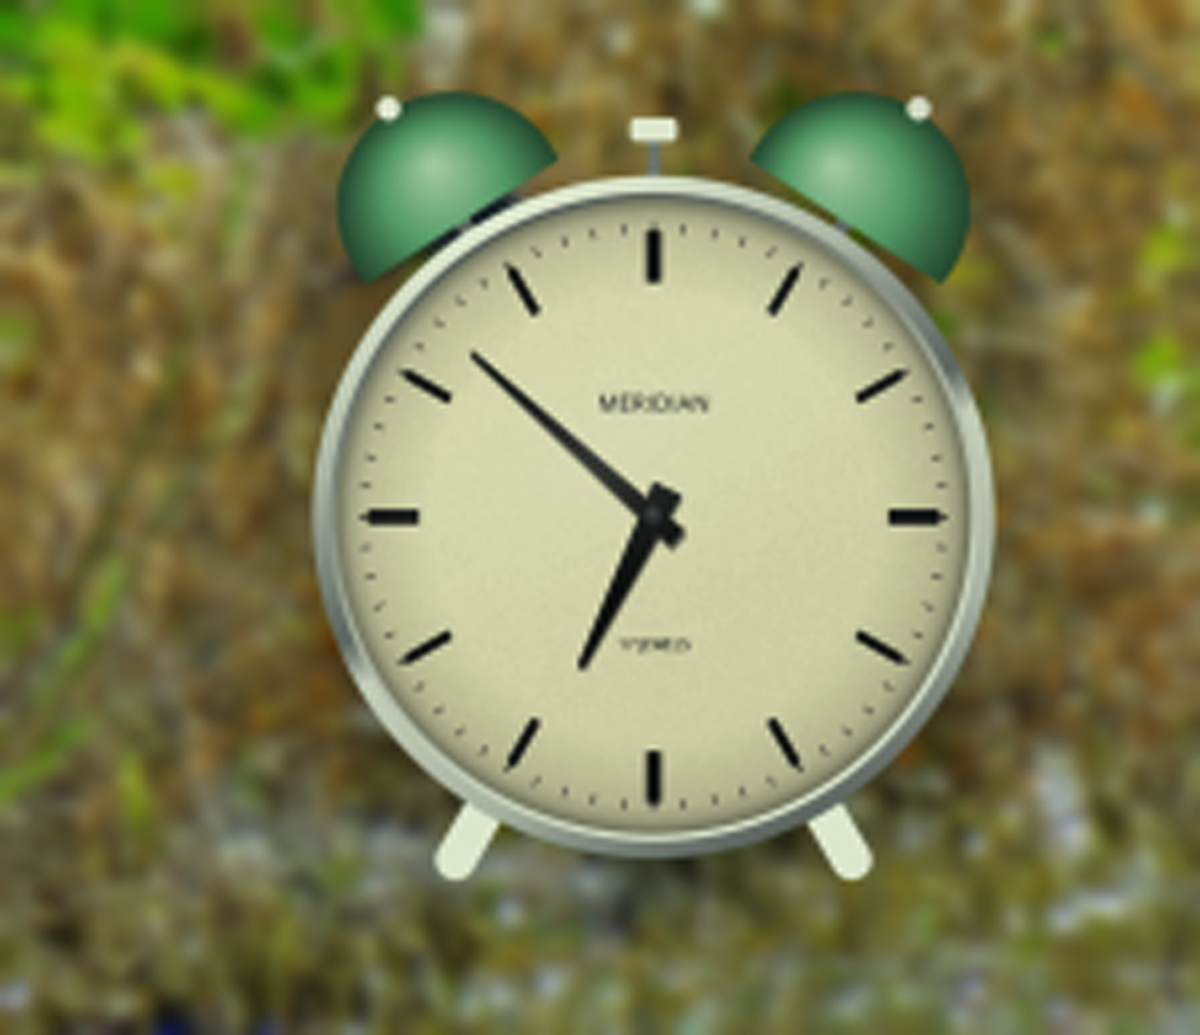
6:52
